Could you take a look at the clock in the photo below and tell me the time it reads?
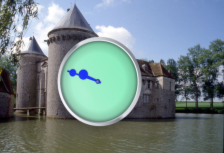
9:48
